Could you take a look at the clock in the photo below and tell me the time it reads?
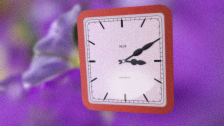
3:10
